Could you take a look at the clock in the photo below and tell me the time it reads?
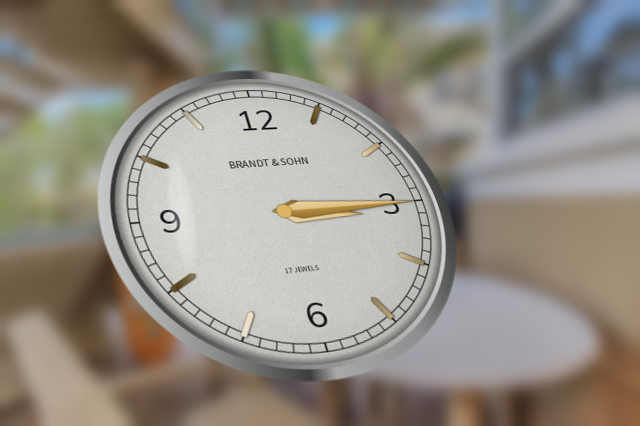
3:15
